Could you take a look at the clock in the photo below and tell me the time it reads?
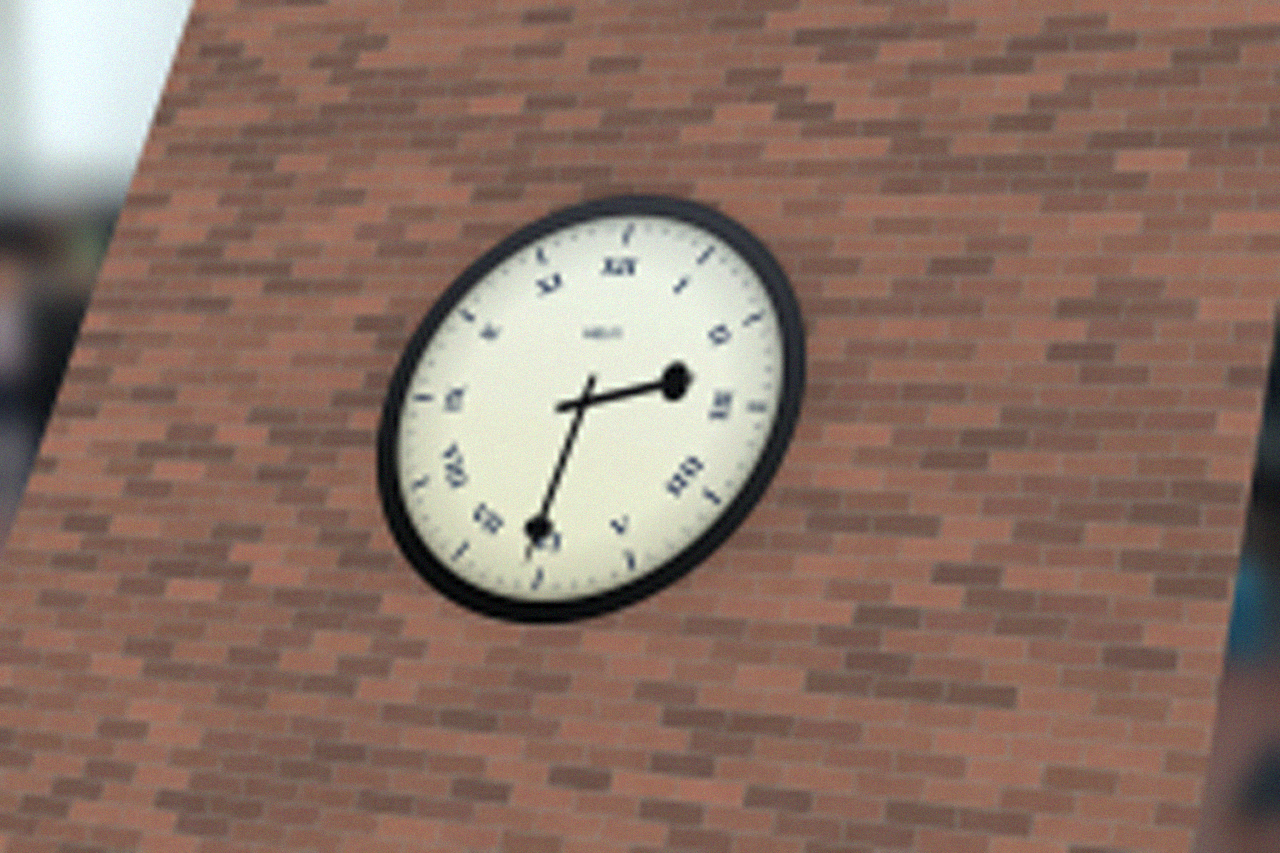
2:31
